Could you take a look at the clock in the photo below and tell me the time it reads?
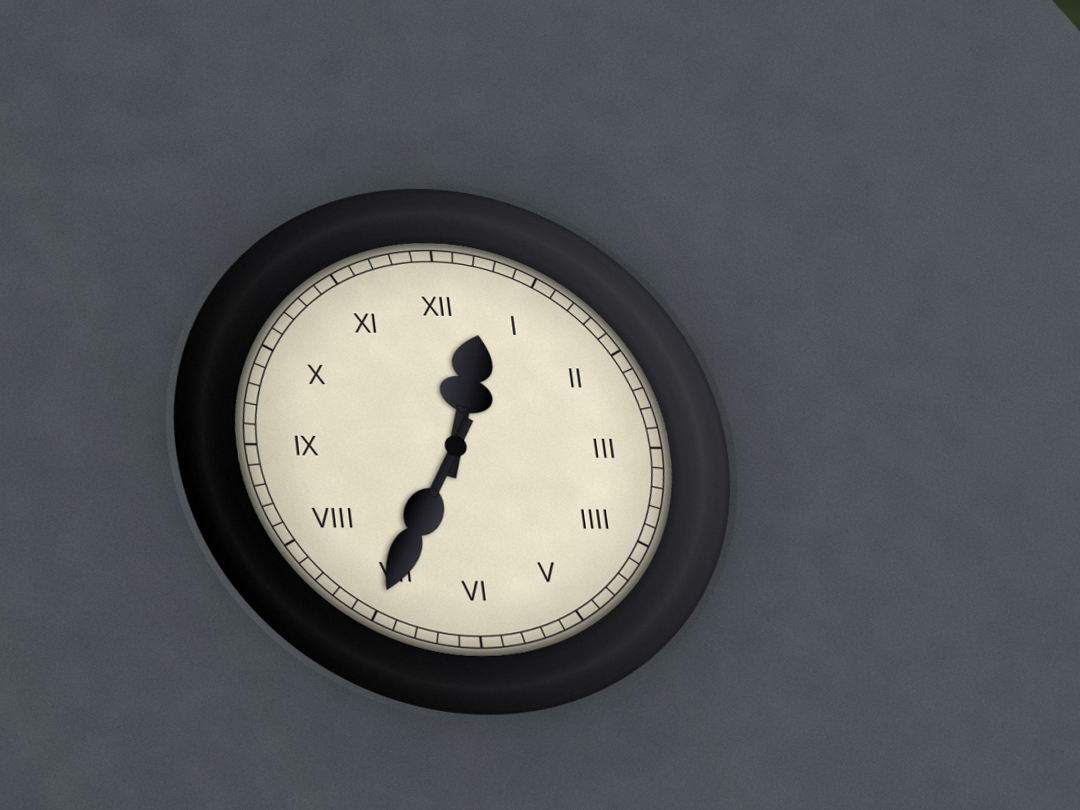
12:35
